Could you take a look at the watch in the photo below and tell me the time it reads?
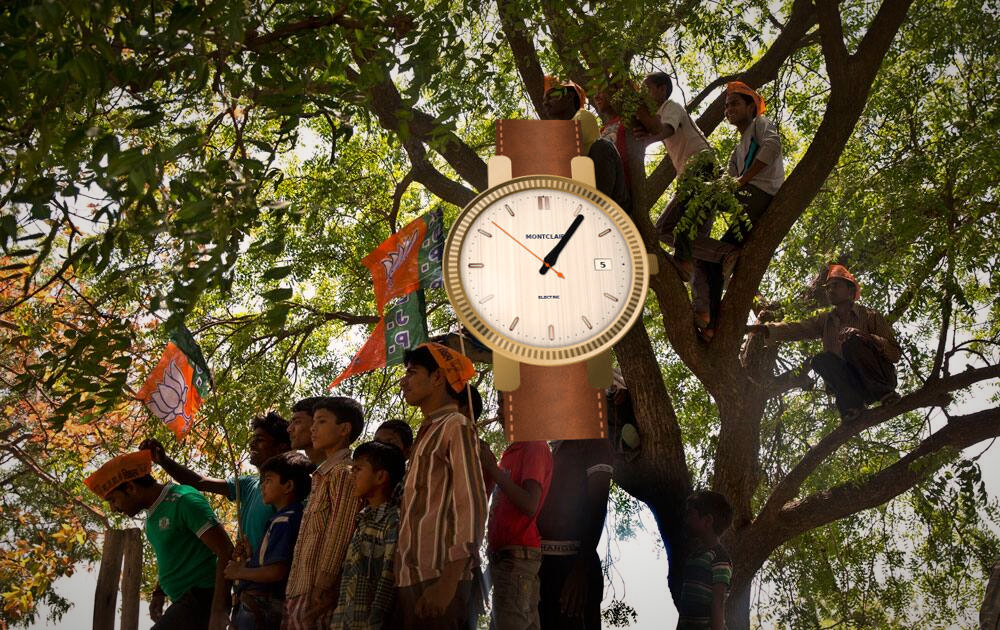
1:05:52
